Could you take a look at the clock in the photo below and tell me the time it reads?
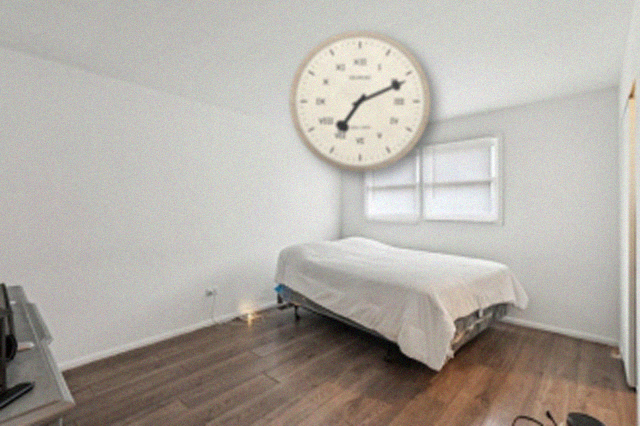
7:11
